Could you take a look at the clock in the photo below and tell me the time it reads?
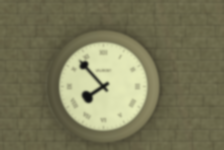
7:53
